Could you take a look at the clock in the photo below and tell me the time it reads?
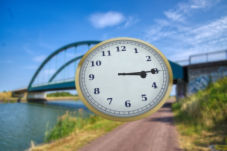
3:15
